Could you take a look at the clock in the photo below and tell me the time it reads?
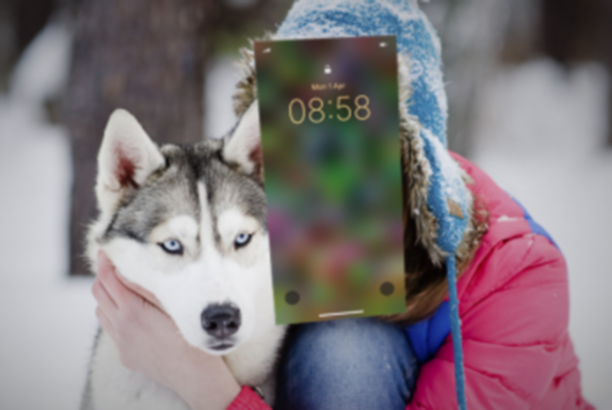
8:58
